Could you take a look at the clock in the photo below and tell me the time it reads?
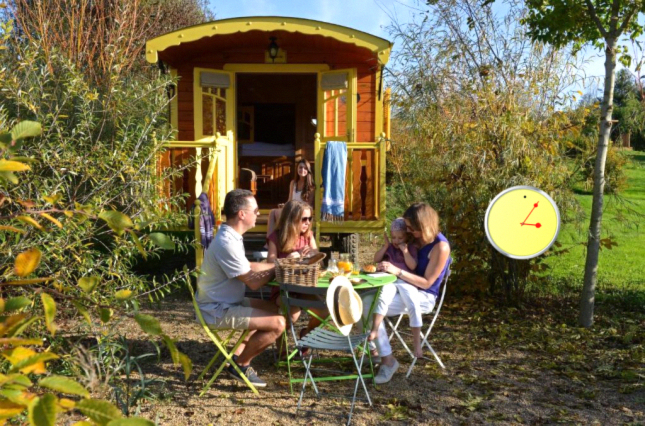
3:05
